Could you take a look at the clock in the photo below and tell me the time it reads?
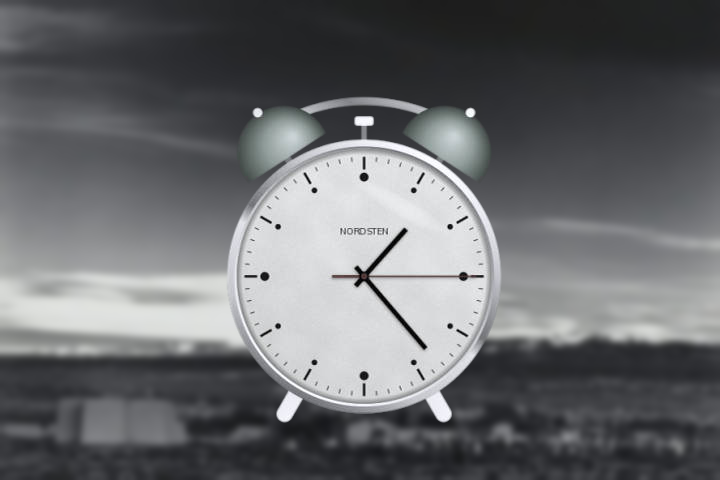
1:23:15
